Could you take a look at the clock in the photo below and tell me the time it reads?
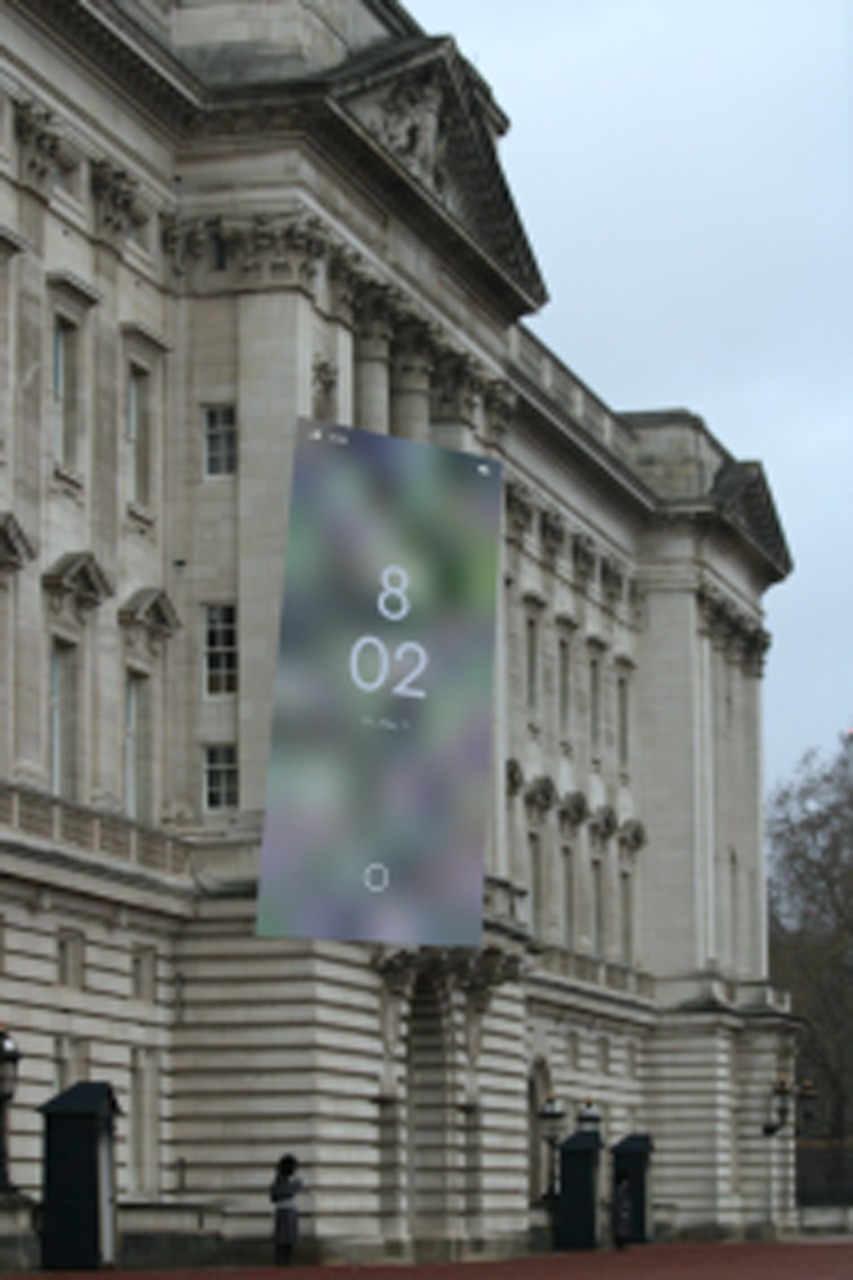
8:02
